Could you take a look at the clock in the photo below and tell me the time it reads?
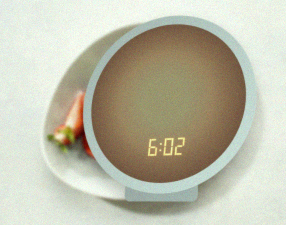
6:02
